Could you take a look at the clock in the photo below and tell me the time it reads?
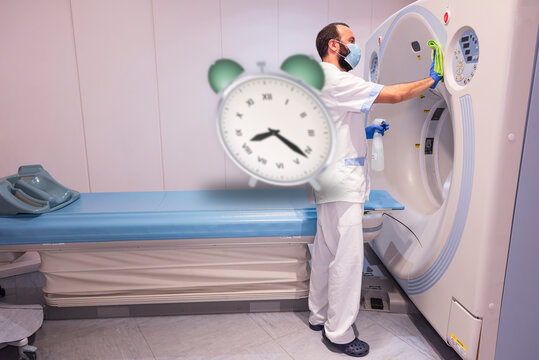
8:22
